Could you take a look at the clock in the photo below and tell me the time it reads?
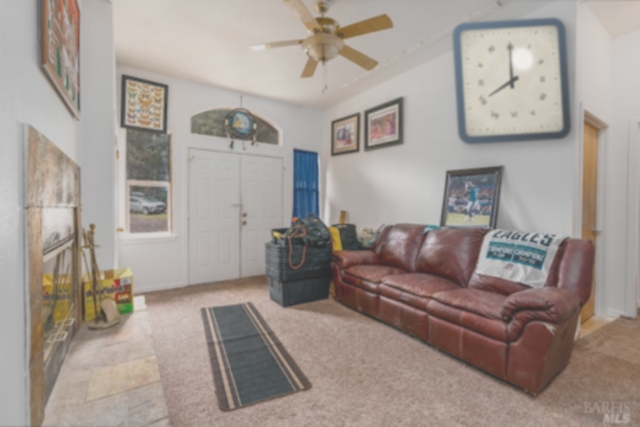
8:00
